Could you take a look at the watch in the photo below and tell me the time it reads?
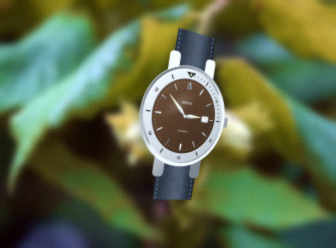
2:52
